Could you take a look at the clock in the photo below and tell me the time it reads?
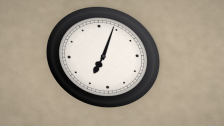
7:04
